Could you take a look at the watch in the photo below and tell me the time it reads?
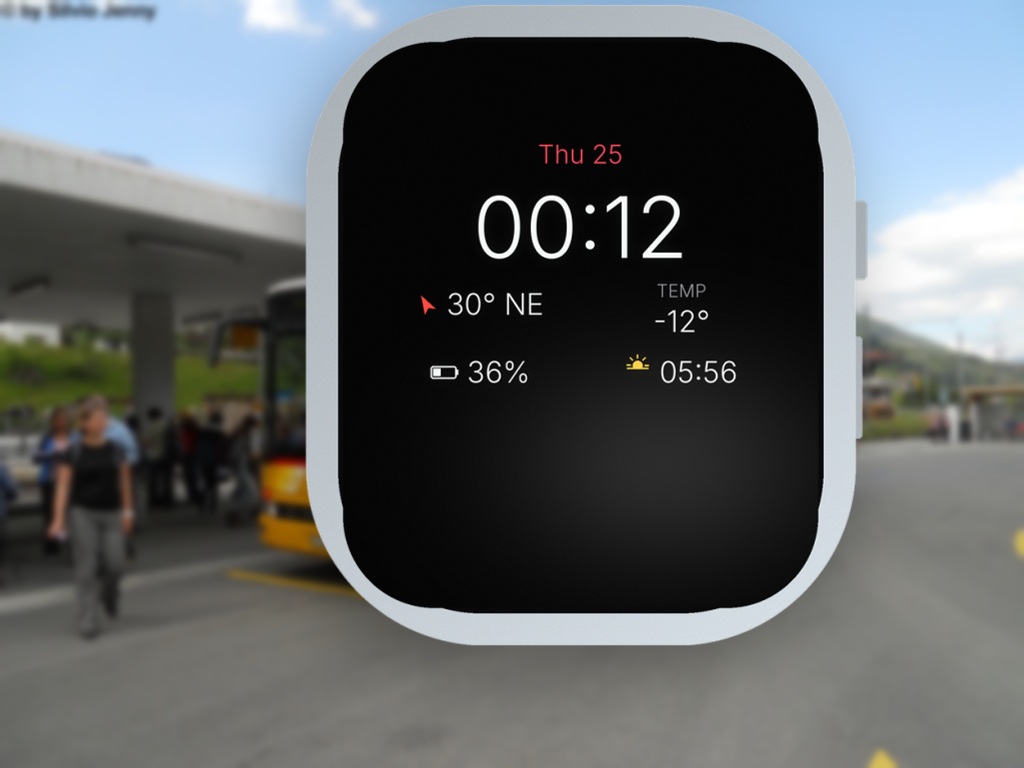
0:12
